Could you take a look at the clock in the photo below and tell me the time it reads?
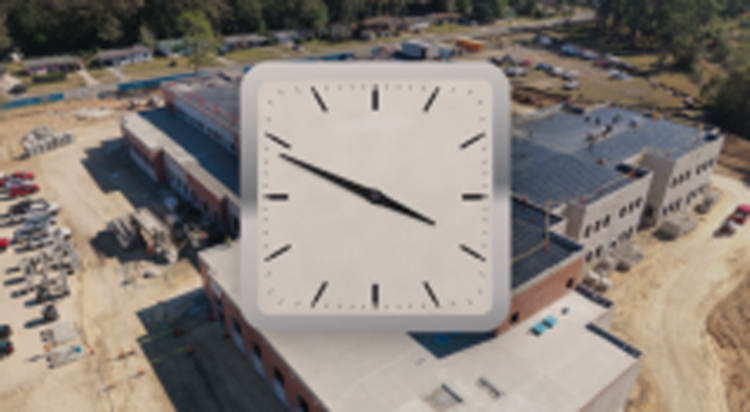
3:49
